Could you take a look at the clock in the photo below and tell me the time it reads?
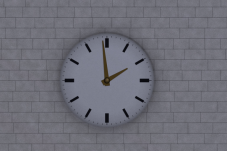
1:59
